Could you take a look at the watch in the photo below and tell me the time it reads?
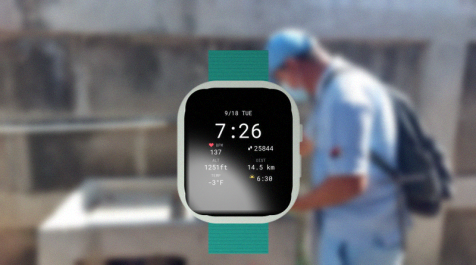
7:26
